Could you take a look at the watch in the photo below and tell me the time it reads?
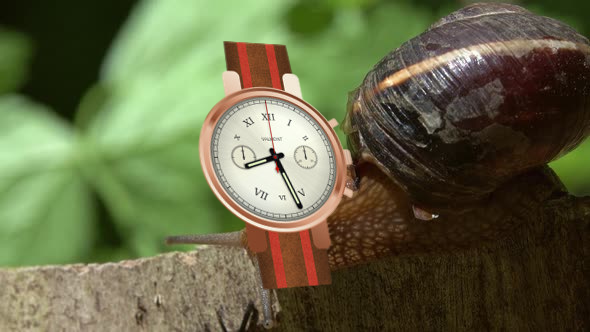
8:27
